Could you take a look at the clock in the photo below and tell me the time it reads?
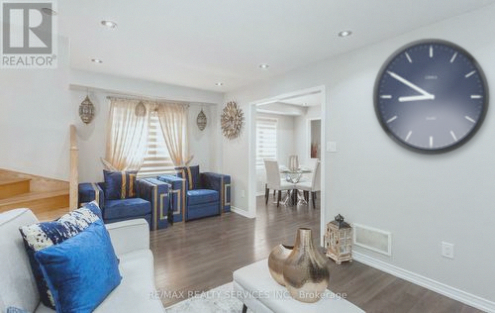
8:50
